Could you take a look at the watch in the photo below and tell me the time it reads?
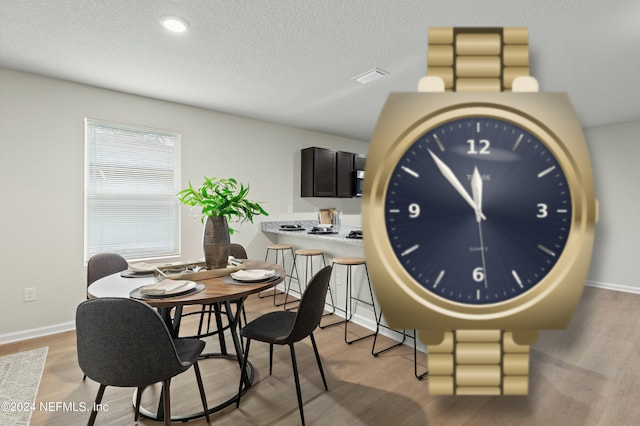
11:53:29
